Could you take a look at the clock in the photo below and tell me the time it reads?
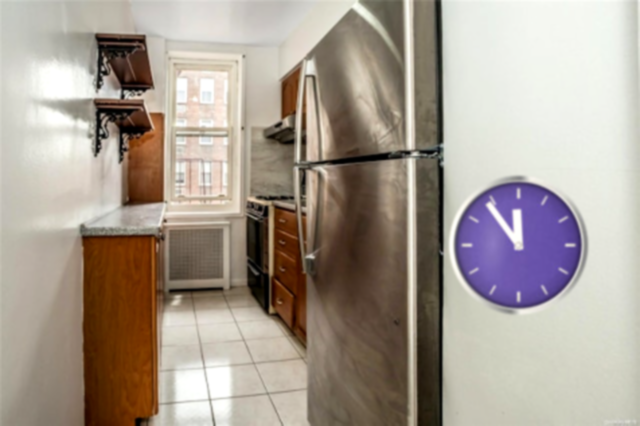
11:54
